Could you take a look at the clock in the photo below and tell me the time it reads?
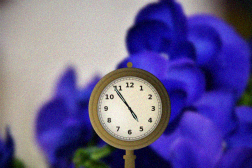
4:54
